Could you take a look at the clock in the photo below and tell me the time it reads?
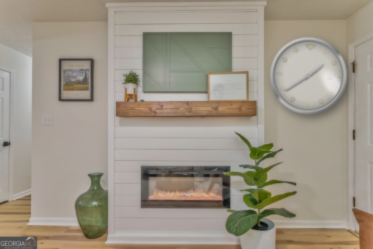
1:39
